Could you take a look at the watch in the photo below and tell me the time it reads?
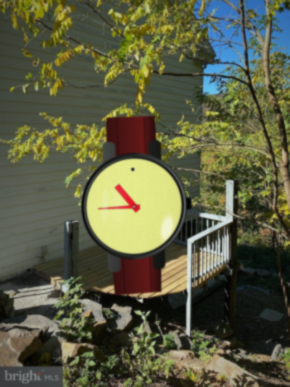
10:45
